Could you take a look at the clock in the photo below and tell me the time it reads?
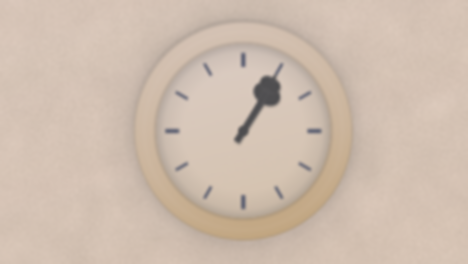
1:05
